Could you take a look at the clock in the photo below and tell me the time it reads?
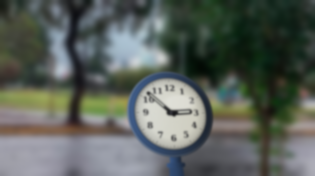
2:52
